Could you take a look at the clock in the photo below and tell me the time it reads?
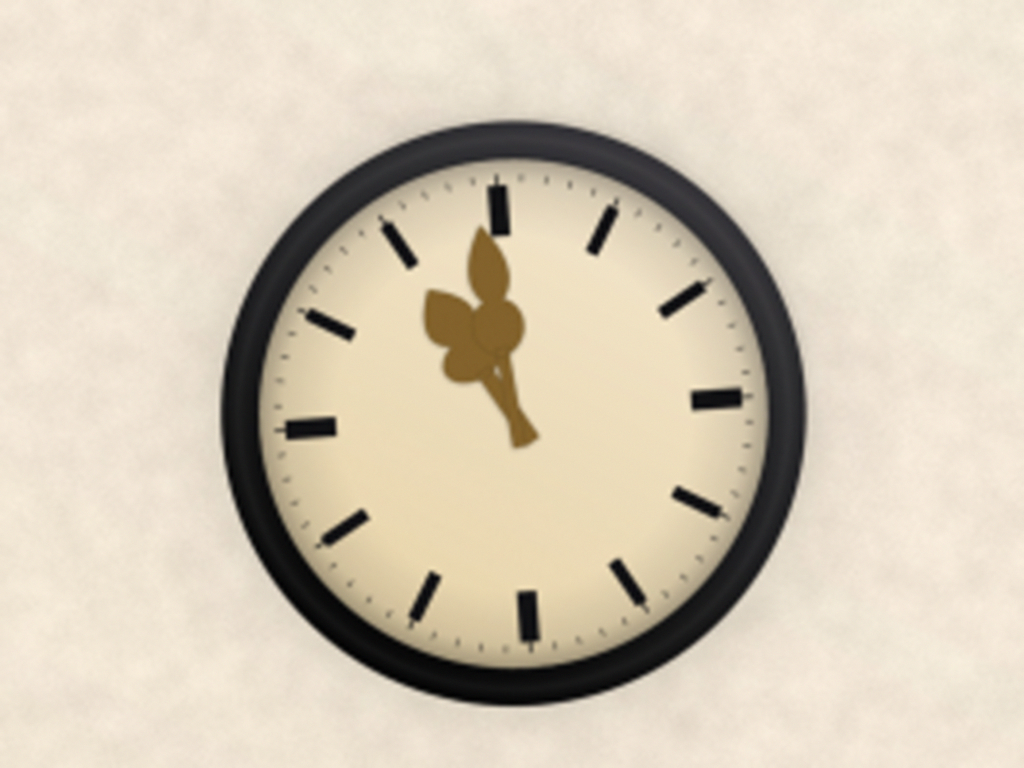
10:59
